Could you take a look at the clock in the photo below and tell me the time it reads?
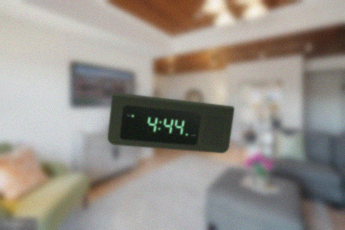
4:44
